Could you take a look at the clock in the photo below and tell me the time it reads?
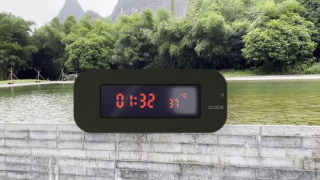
1:32
